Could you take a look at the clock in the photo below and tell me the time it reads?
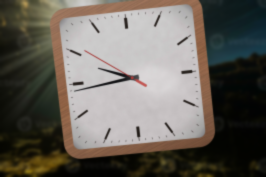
9:43:51
